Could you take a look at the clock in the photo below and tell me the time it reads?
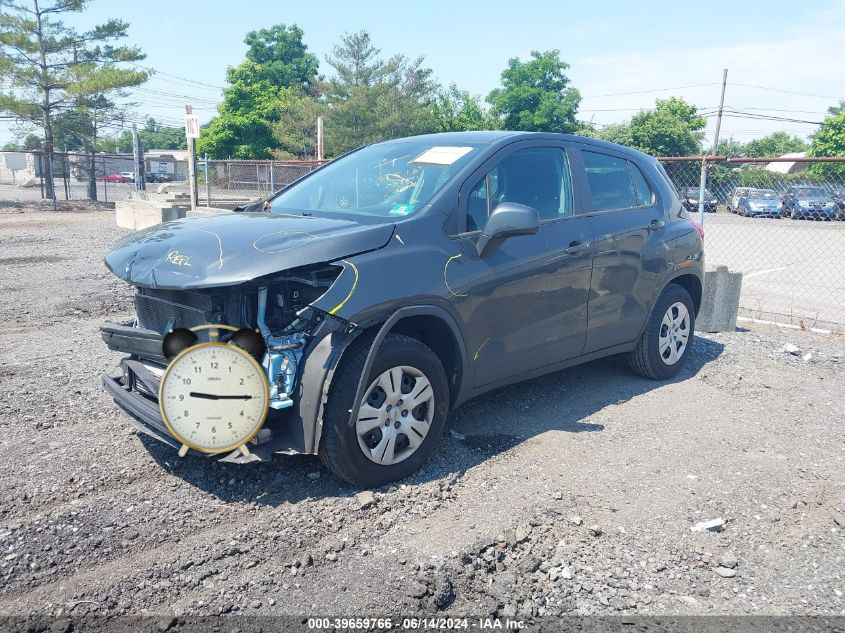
9:15
